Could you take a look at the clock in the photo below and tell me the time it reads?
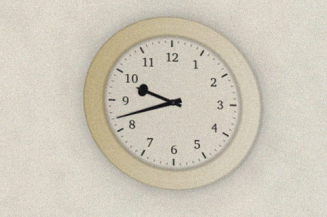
9:42
